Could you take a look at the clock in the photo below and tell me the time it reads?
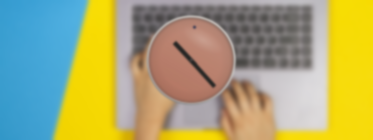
10:22
